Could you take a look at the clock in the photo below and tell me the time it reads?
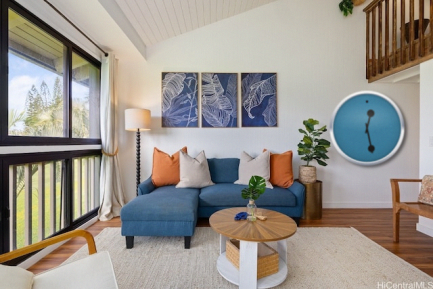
12:28
